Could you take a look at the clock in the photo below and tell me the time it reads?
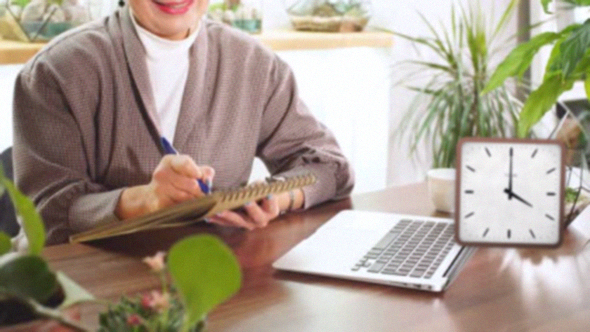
4:00
